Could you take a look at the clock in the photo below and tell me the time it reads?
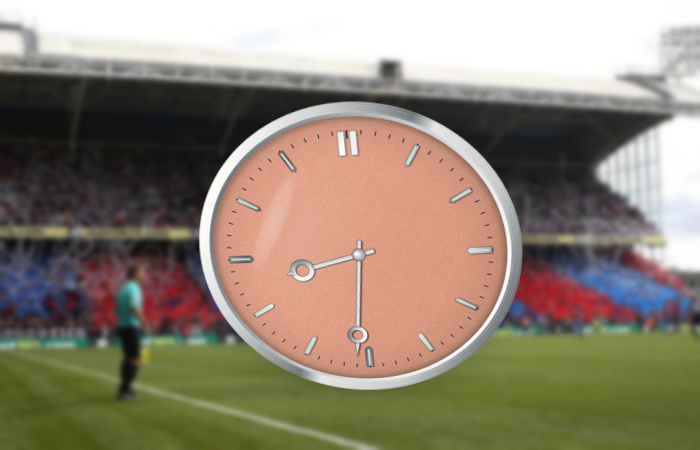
8:31
